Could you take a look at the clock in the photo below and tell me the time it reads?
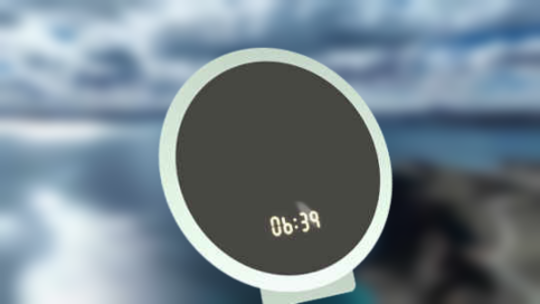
6:39
